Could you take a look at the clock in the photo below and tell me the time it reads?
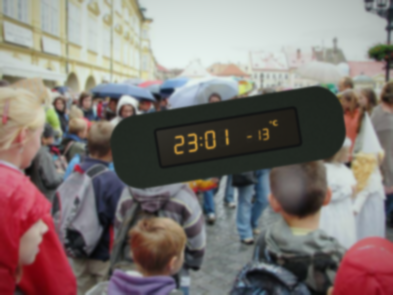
23:01
